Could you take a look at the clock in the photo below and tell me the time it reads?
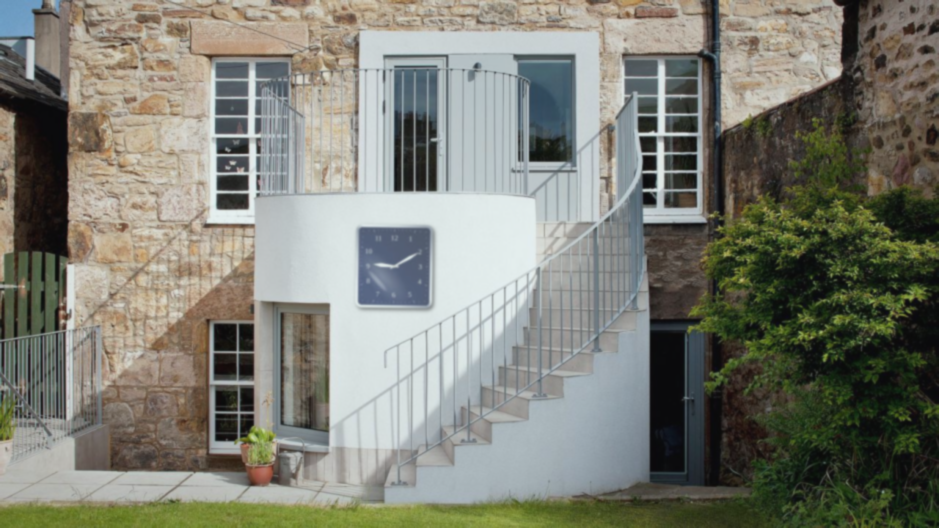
9:10
